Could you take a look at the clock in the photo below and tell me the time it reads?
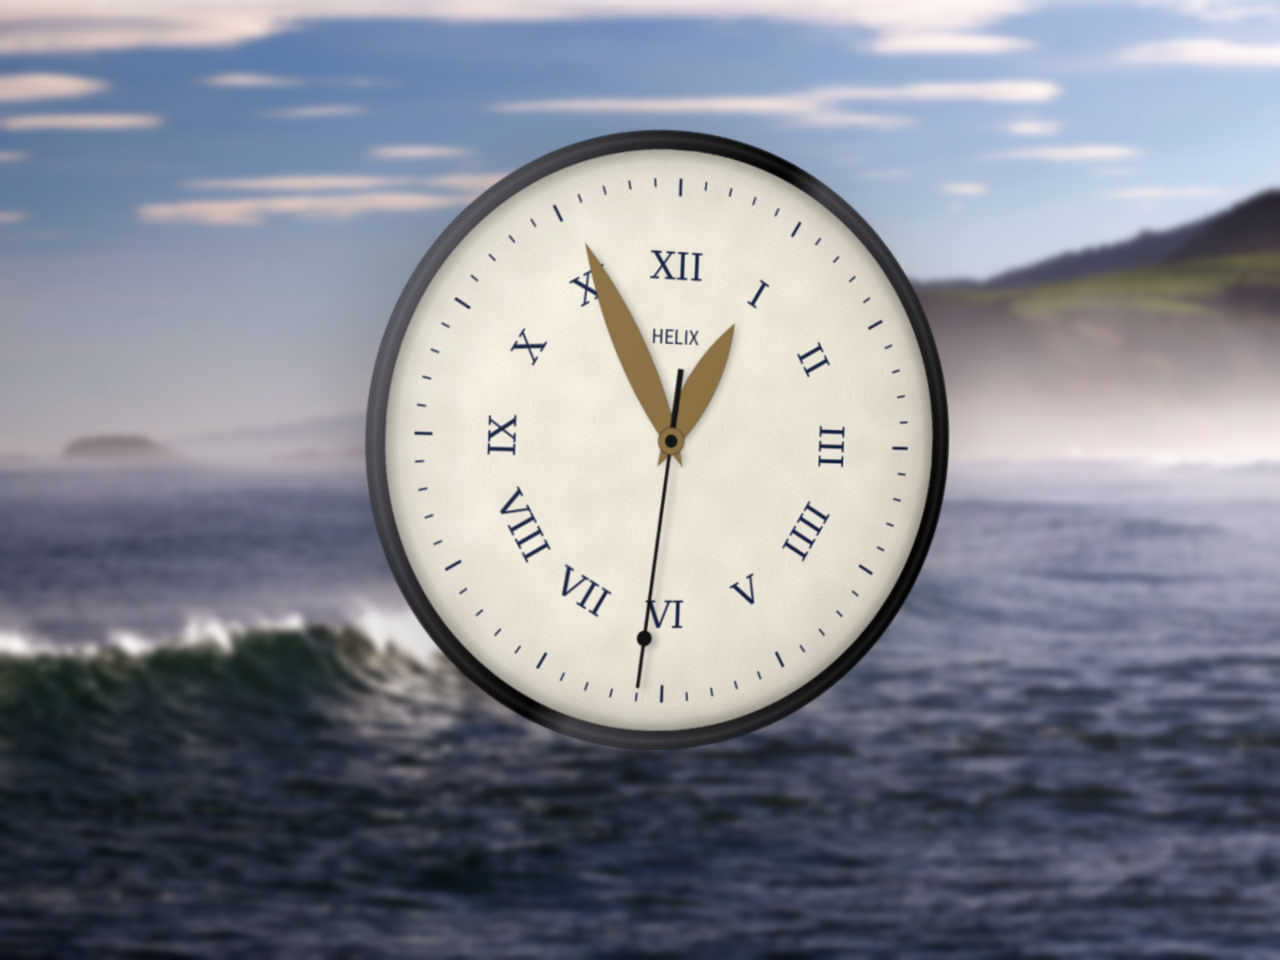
12:55:31
